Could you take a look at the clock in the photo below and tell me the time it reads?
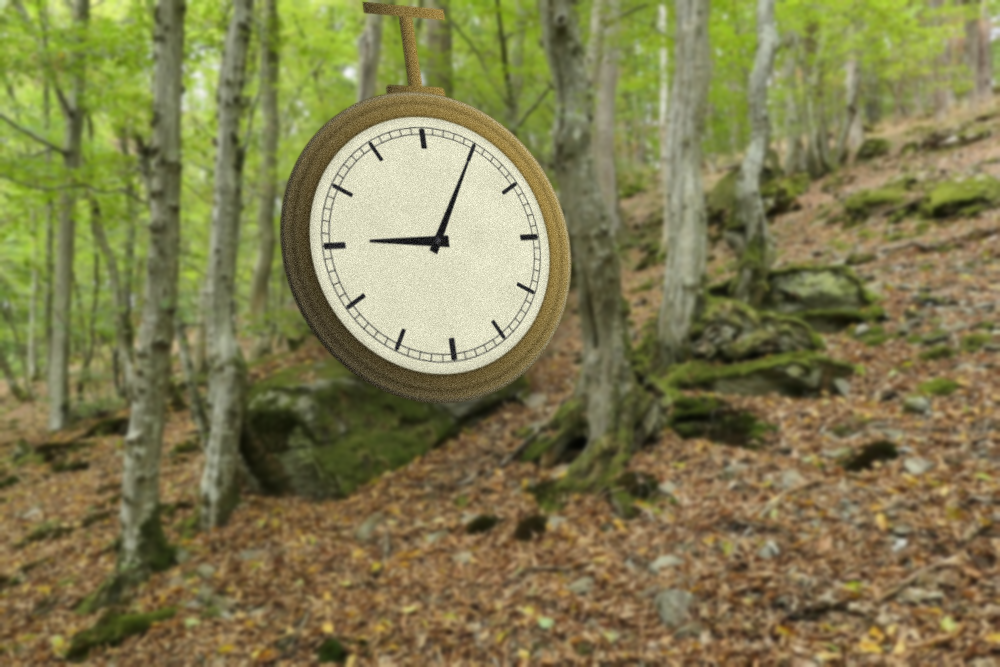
9:05
